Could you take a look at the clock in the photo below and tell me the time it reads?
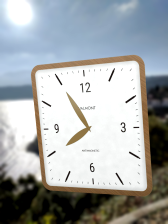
7:55
